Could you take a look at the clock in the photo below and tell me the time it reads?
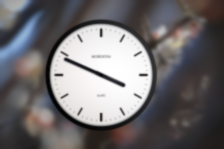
3:49
